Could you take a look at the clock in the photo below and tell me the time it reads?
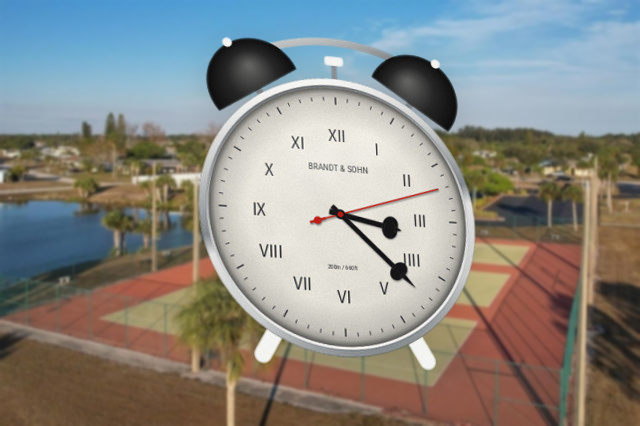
3:22:12
